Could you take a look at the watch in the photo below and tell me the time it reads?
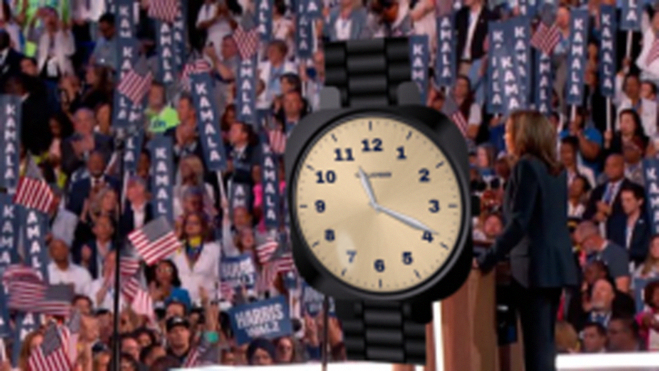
11:19
